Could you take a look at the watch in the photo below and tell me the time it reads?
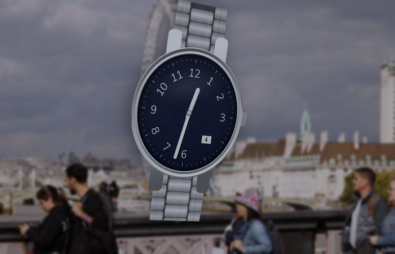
12:32
